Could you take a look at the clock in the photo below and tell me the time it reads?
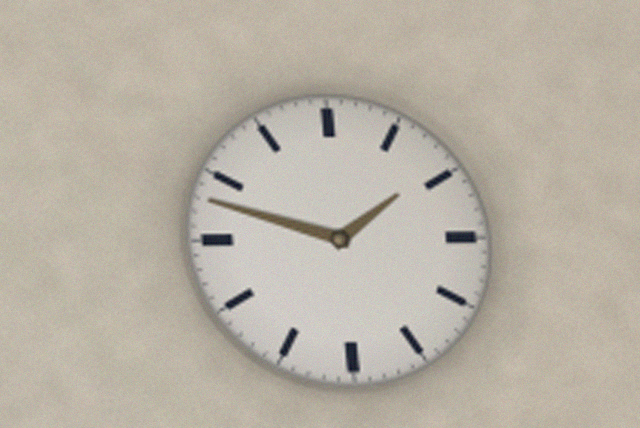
1:48
